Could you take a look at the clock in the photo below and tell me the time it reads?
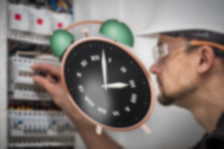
3:03
